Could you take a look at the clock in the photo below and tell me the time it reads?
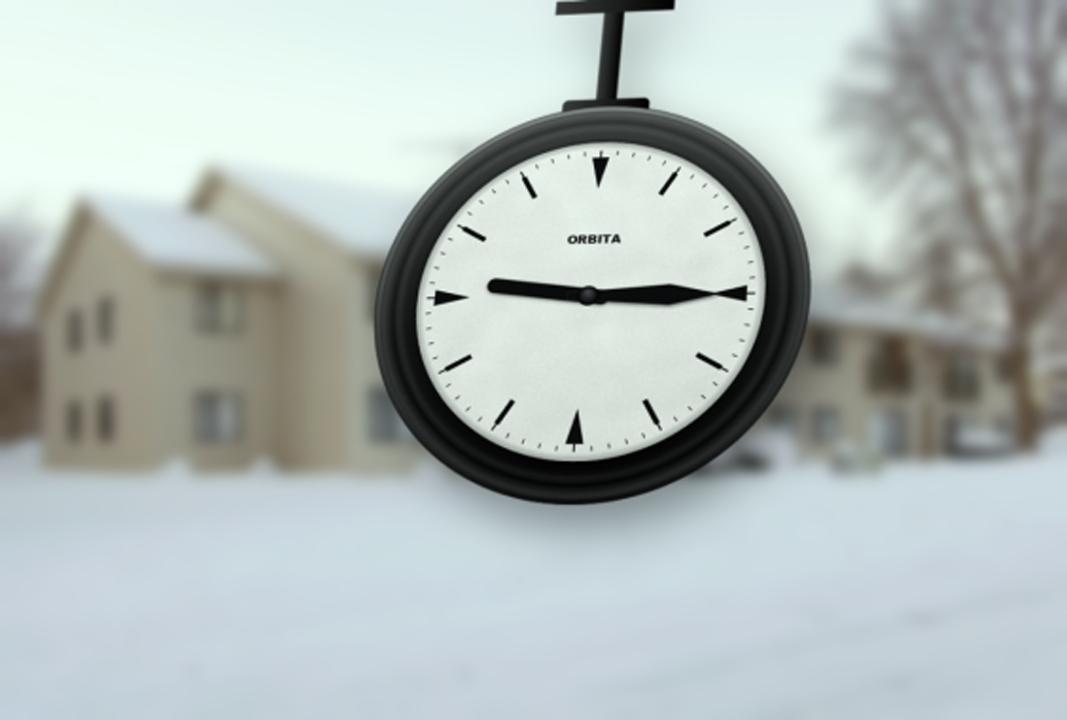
9:15
